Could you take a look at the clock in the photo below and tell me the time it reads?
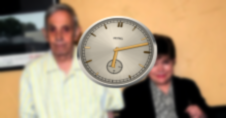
6:12
